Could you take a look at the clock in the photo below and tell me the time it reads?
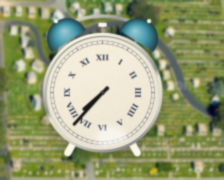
7:37
